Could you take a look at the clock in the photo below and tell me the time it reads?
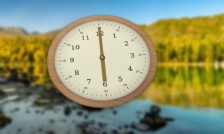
6:00
